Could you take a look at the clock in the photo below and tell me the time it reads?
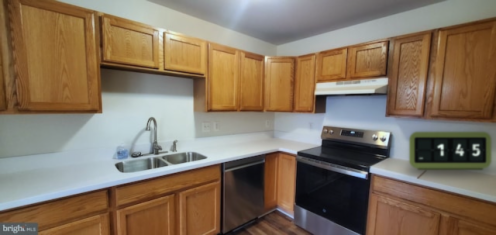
1:45
